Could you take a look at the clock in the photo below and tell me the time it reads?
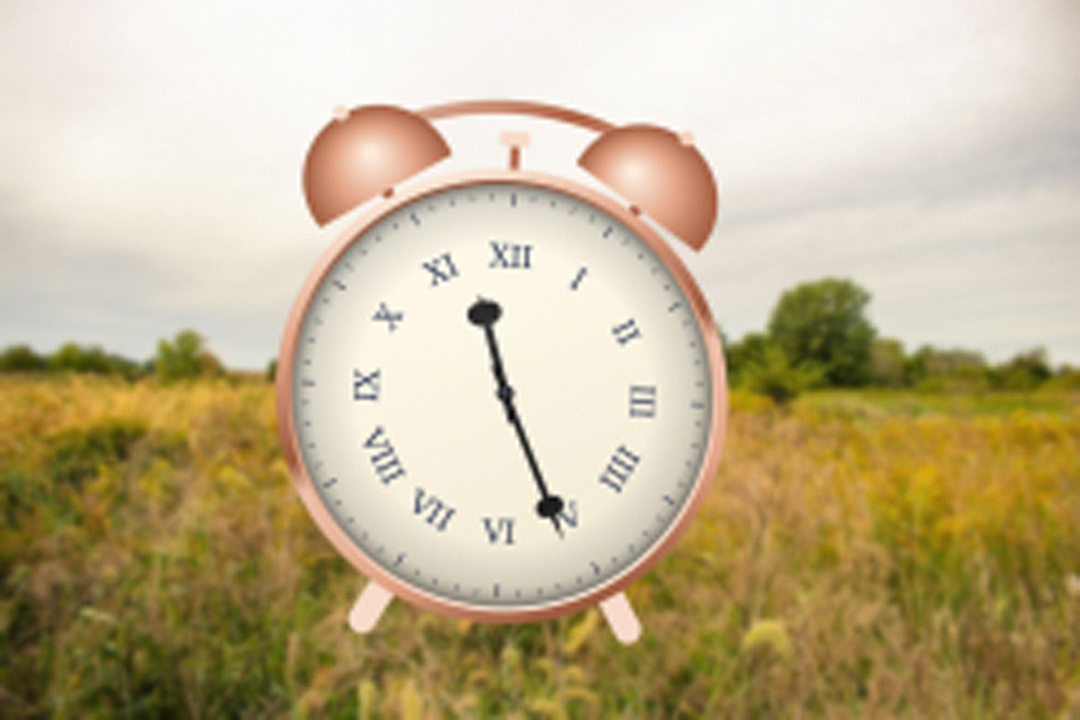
11:26
